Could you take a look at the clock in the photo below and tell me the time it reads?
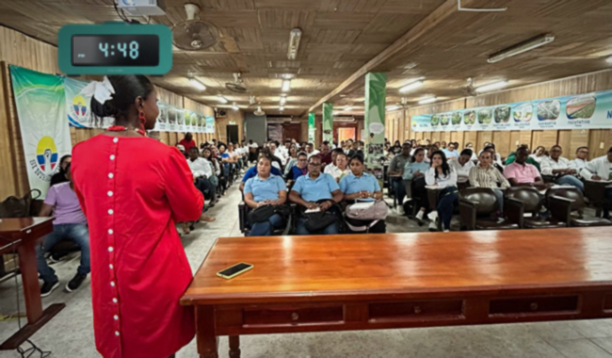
4:48
